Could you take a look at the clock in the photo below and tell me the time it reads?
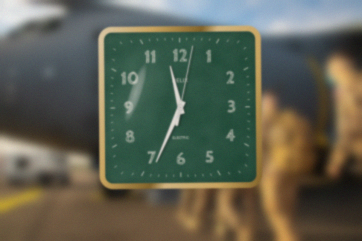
11:34:02
